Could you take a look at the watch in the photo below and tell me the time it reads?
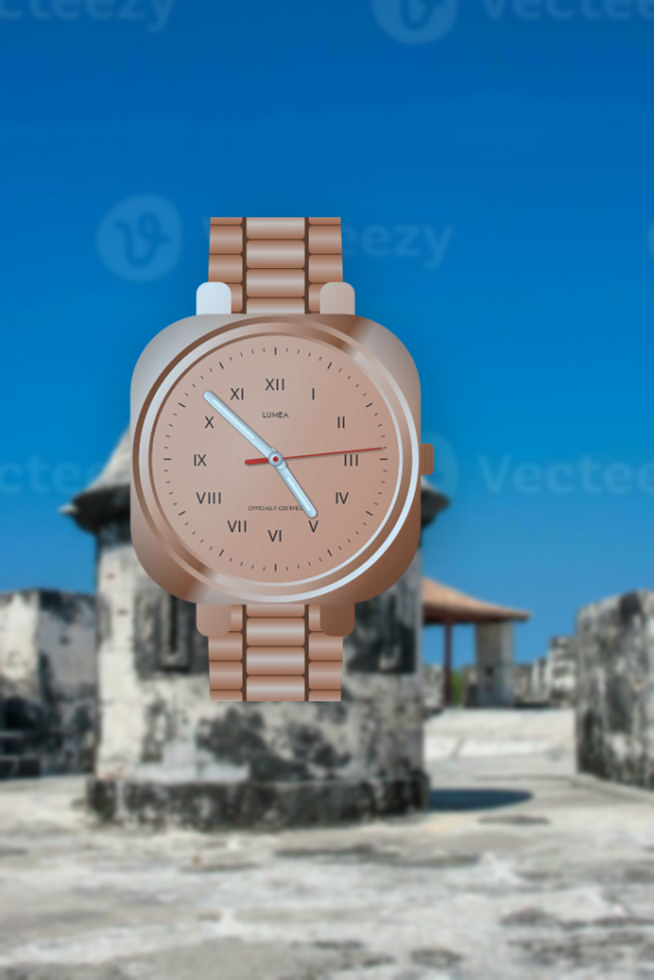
4:52:14
